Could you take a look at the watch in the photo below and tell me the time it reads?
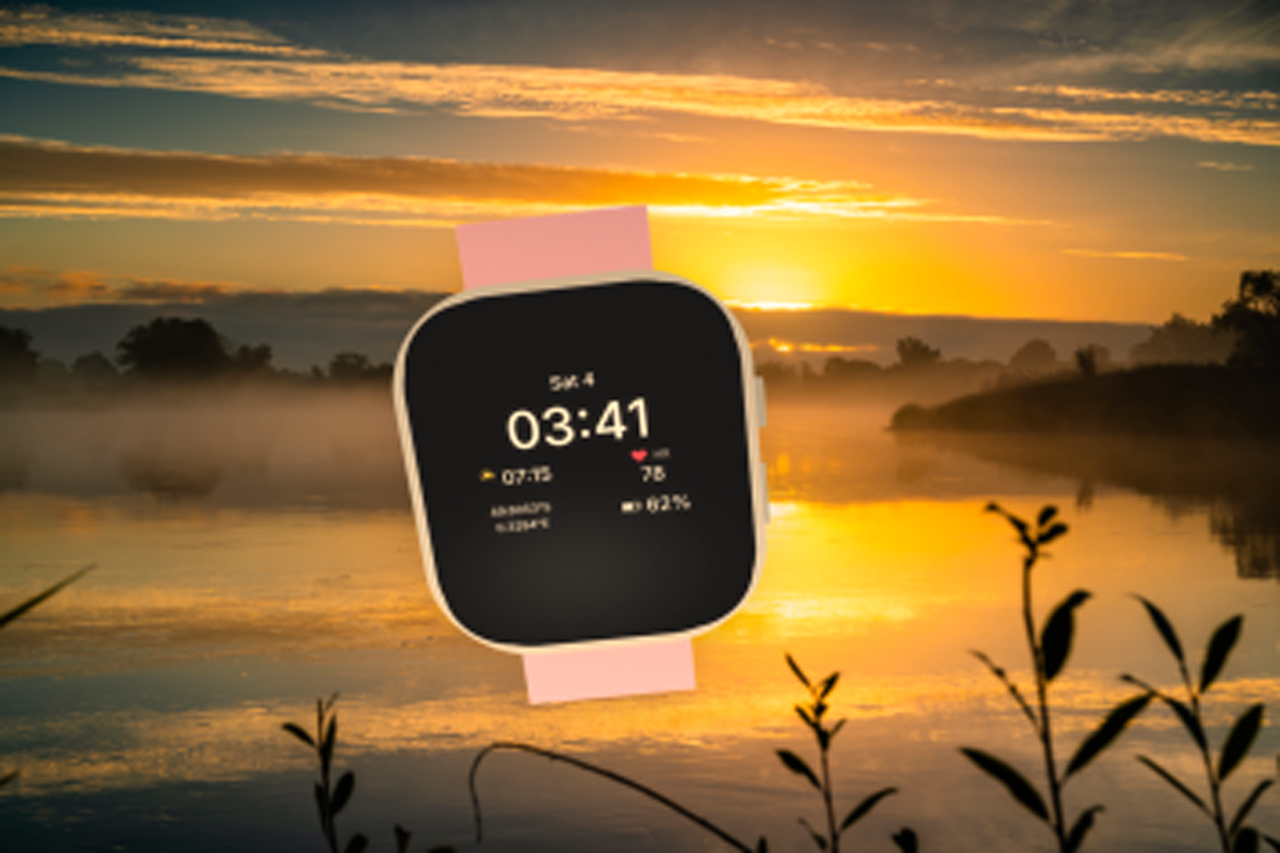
3:41
